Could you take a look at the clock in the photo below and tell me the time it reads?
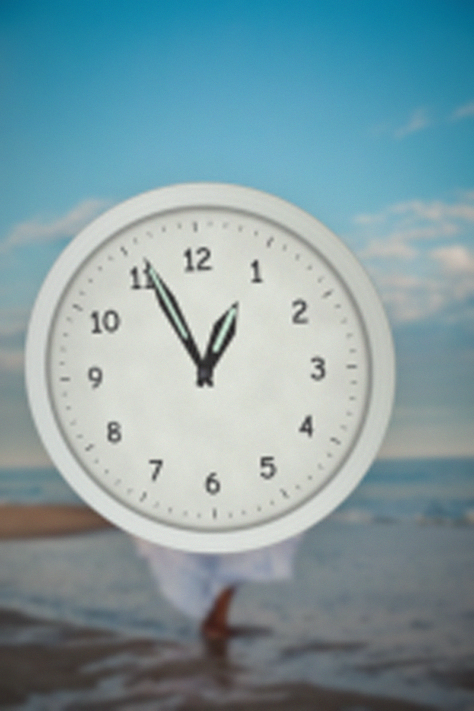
12:56
